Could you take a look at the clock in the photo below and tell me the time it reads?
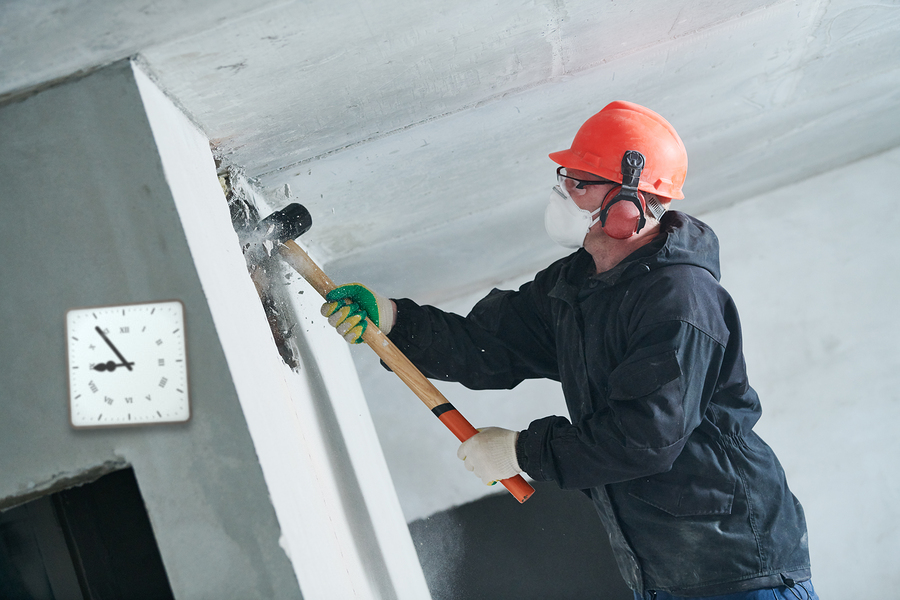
8:54
